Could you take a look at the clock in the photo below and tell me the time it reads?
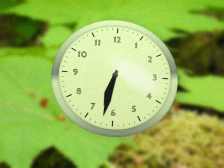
6:32
